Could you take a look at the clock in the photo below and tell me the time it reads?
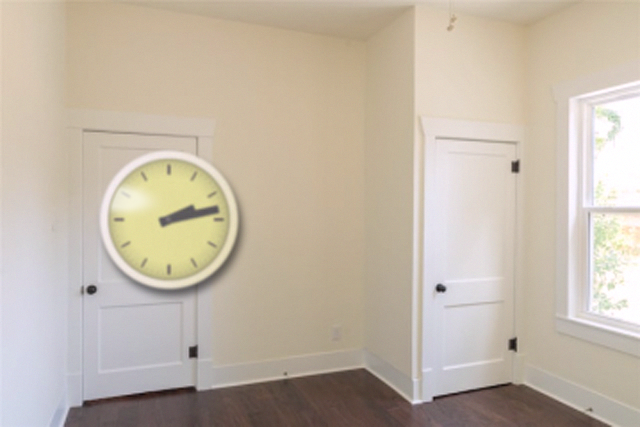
2:13
